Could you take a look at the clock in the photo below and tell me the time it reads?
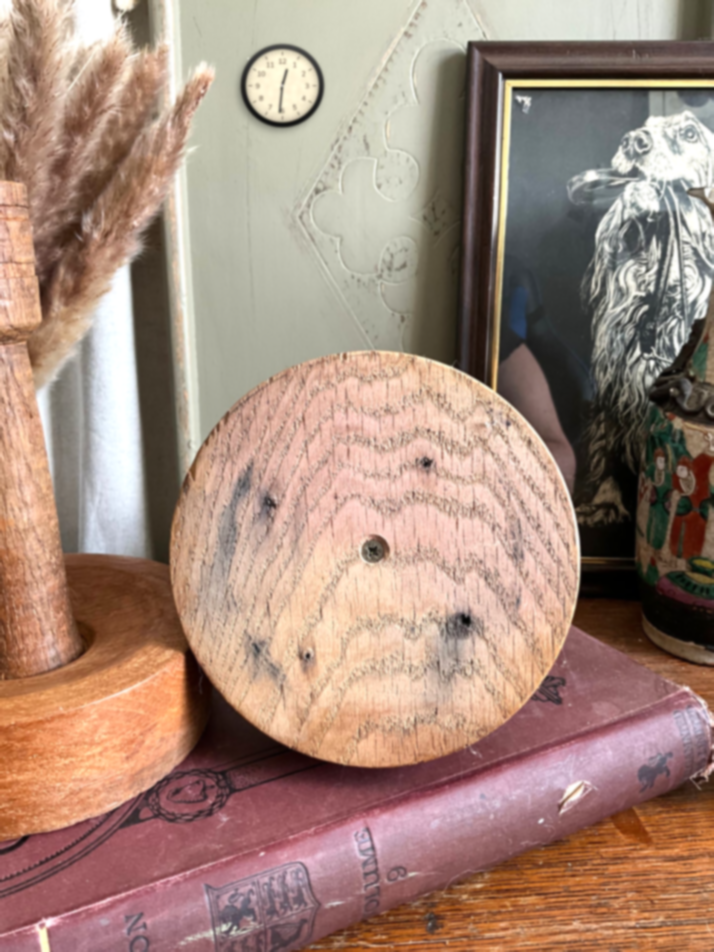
12:31
